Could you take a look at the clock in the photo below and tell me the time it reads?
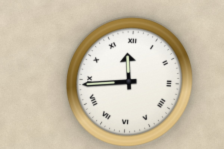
11:44
